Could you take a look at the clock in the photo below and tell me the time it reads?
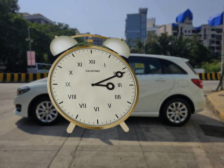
3:11
